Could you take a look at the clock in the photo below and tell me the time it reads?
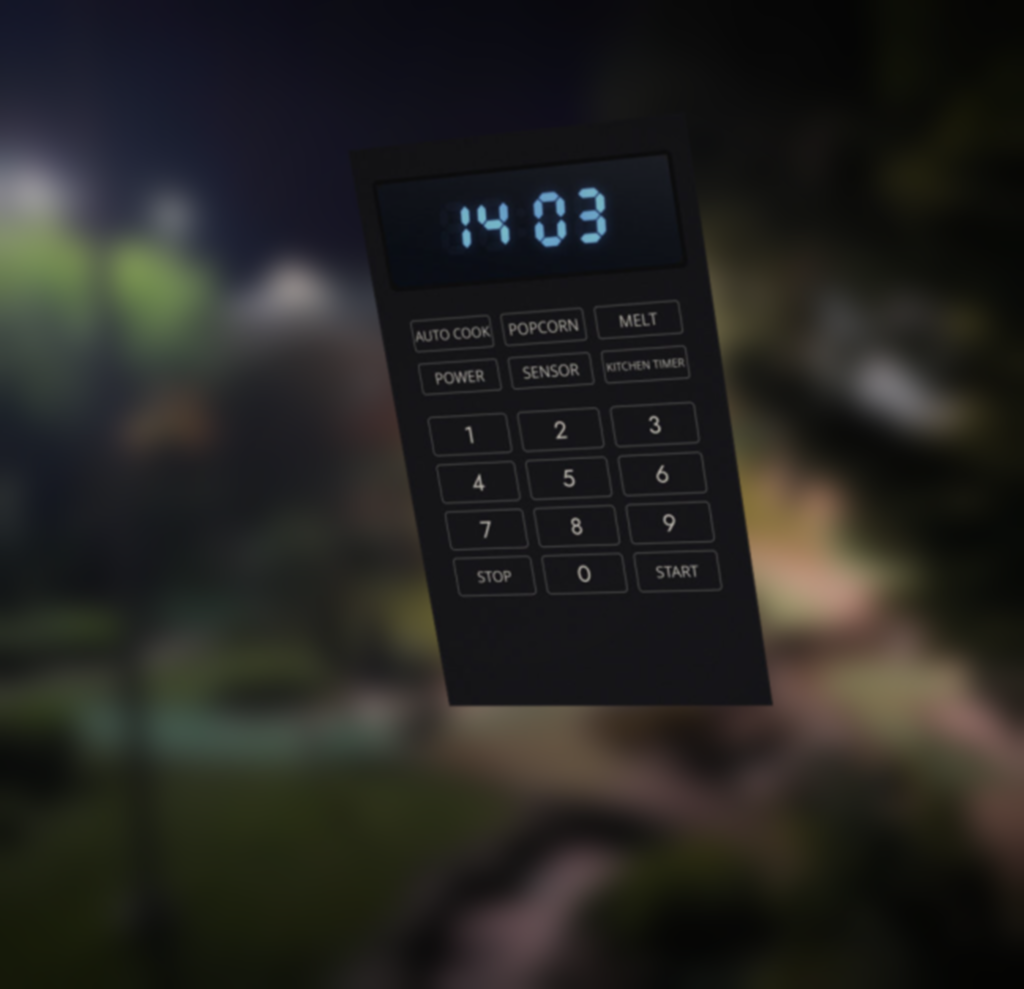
14:03
